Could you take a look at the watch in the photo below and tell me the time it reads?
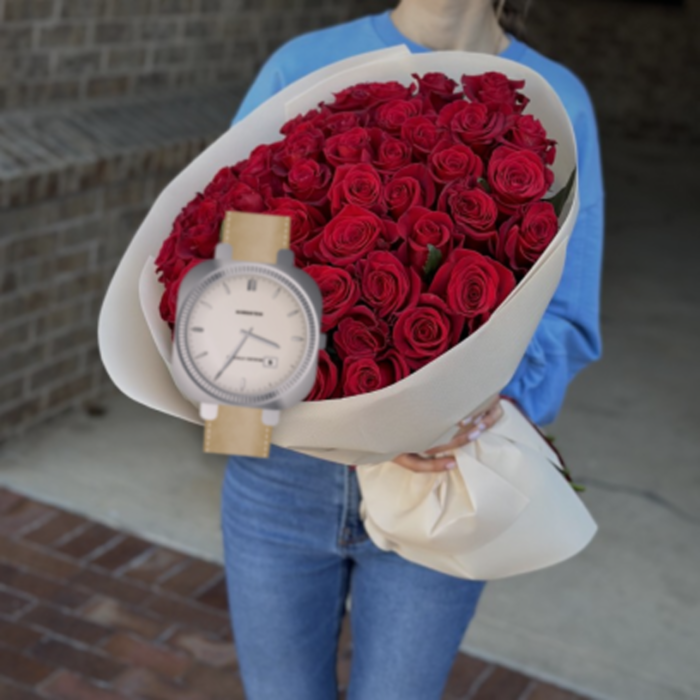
3:35
